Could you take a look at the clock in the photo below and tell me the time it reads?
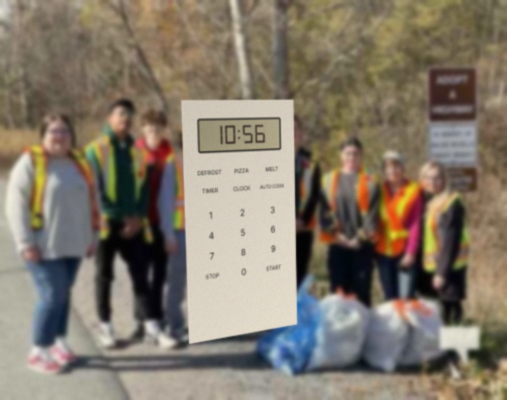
10:56
